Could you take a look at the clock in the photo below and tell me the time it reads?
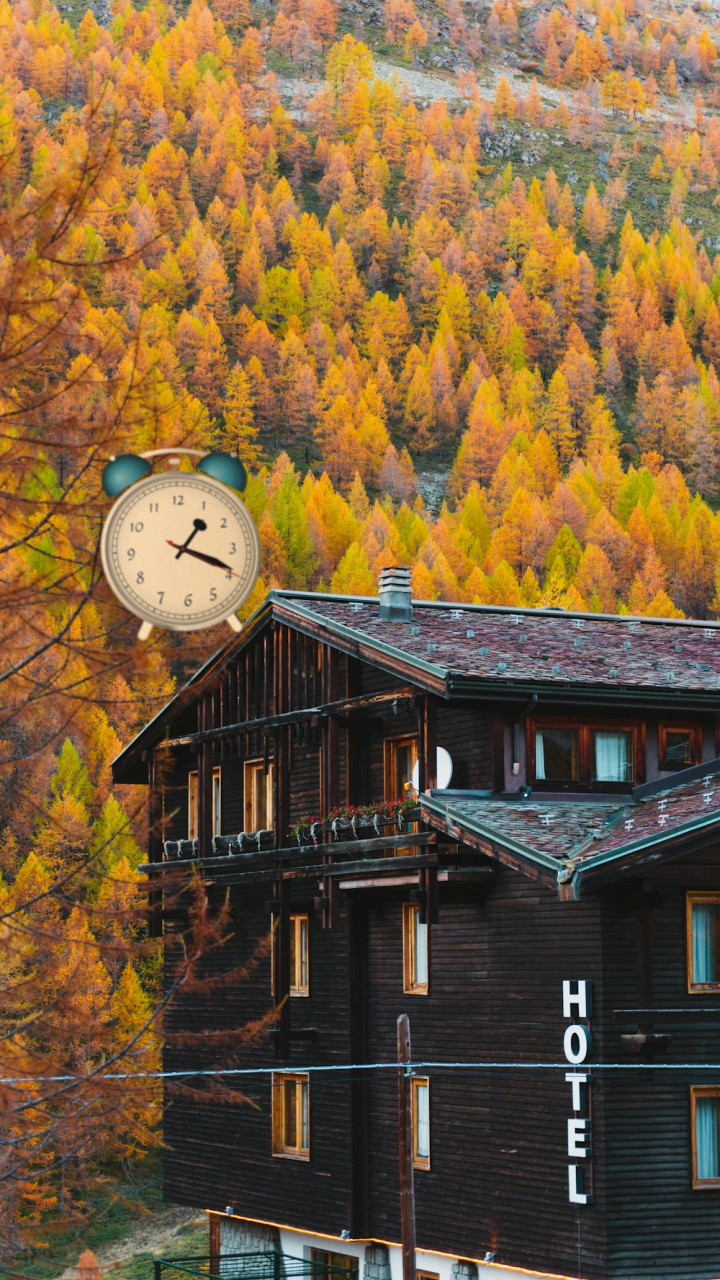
1:19:20
